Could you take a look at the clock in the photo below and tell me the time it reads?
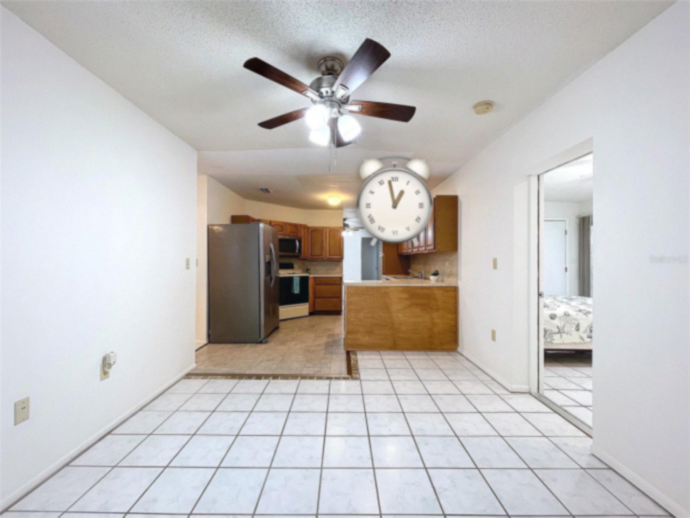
12:58
